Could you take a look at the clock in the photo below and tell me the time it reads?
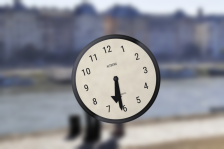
6:31
